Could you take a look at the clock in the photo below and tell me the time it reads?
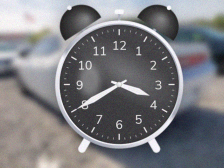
3:40
